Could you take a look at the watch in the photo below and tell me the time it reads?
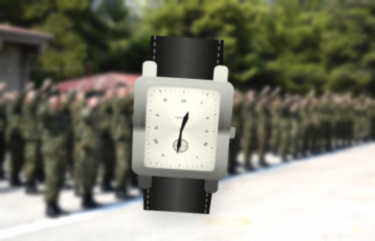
12:31
